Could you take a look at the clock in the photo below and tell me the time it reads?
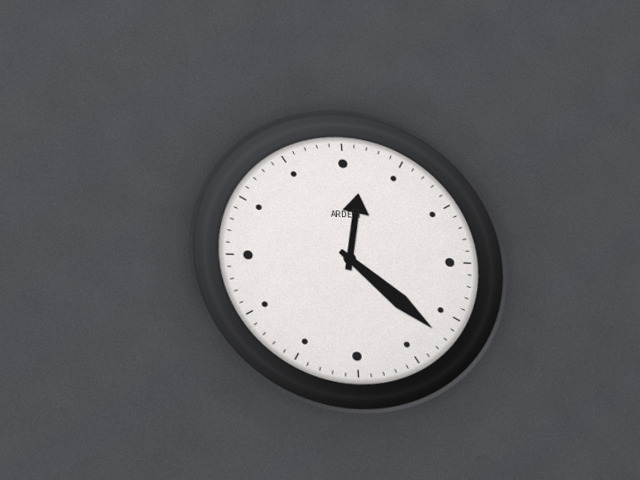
12:22
